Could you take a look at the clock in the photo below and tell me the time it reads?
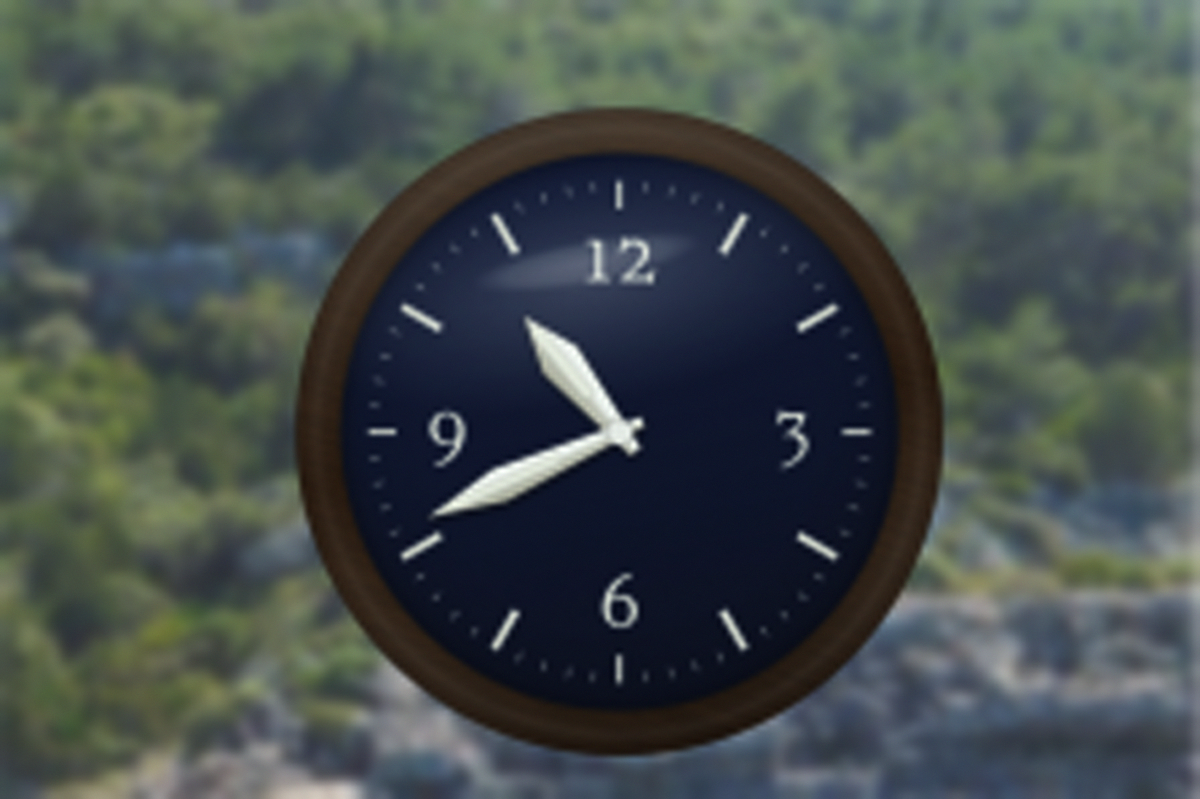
10:41
